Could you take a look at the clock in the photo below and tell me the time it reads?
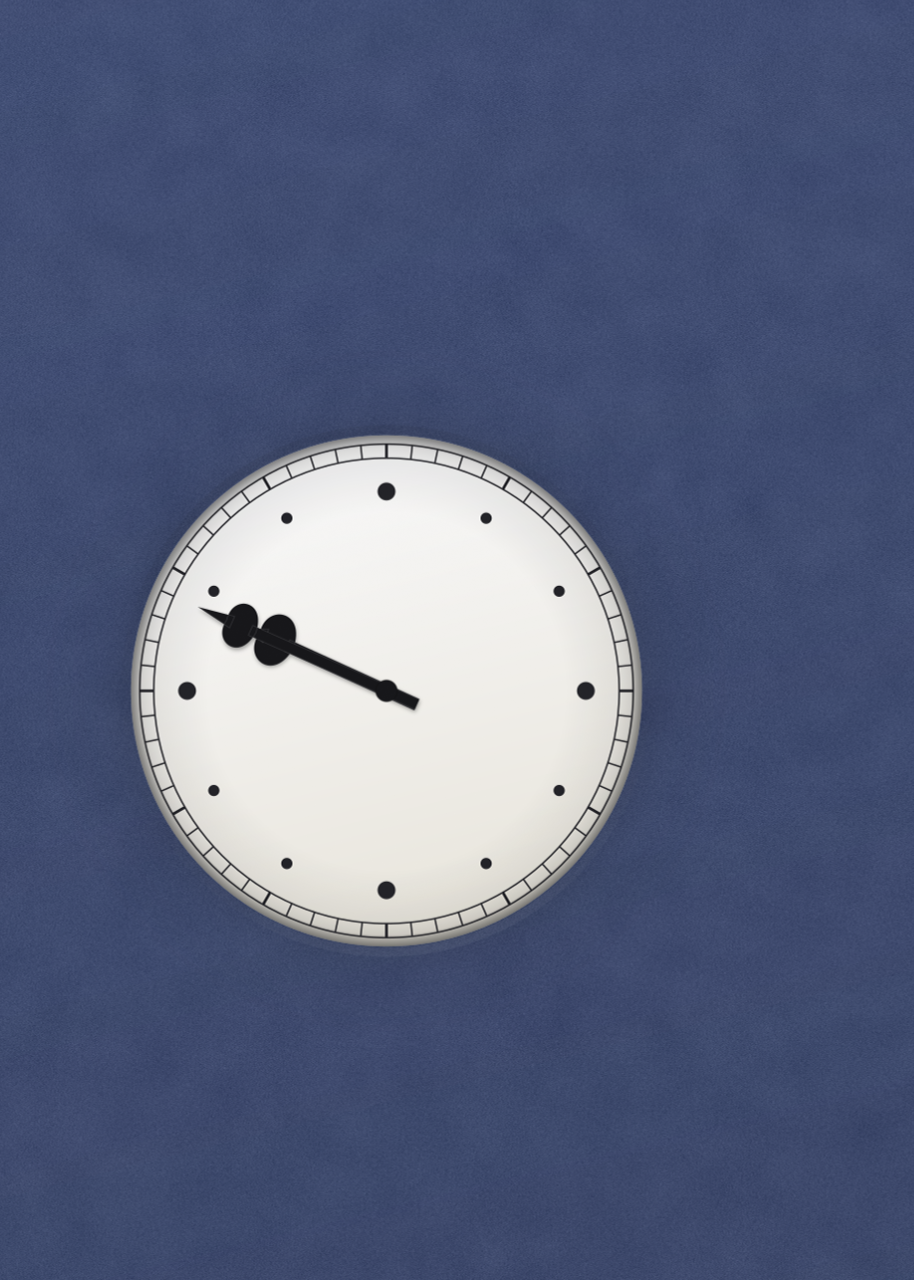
9:49
